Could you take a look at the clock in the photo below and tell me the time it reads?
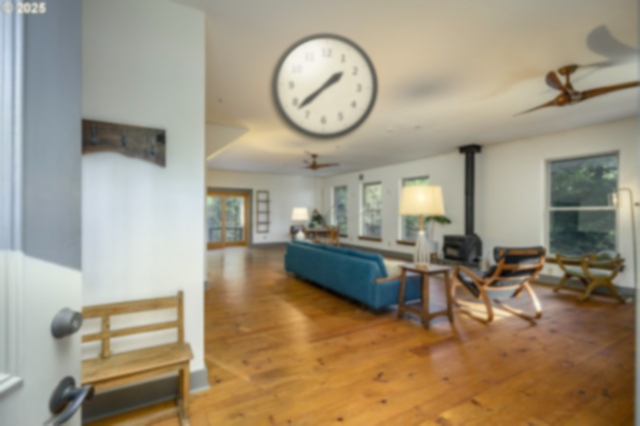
1:38
